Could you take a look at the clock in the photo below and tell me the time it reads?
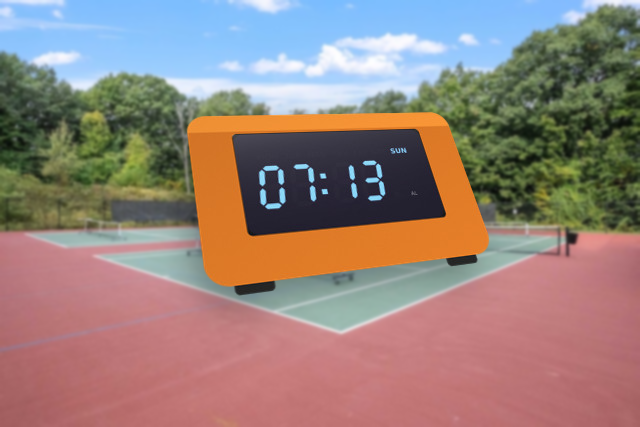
7:13
